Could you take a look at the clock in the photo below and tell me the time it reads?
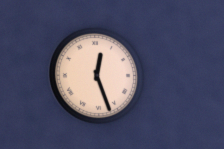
12:27
